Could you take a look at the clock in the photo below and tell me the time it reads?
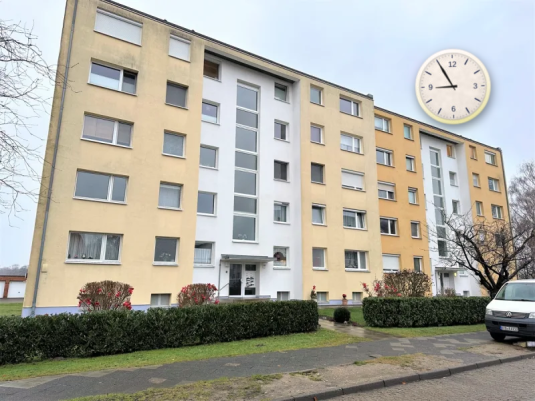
8:55
